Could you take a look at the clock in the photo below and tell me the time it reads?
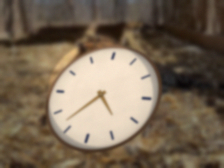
4:37
